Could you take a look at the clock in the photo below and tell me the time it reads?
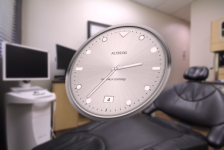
2:36
